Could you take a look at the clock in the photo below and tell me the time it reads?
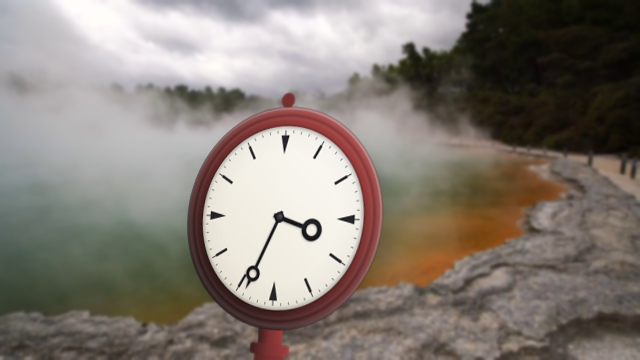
3:34
